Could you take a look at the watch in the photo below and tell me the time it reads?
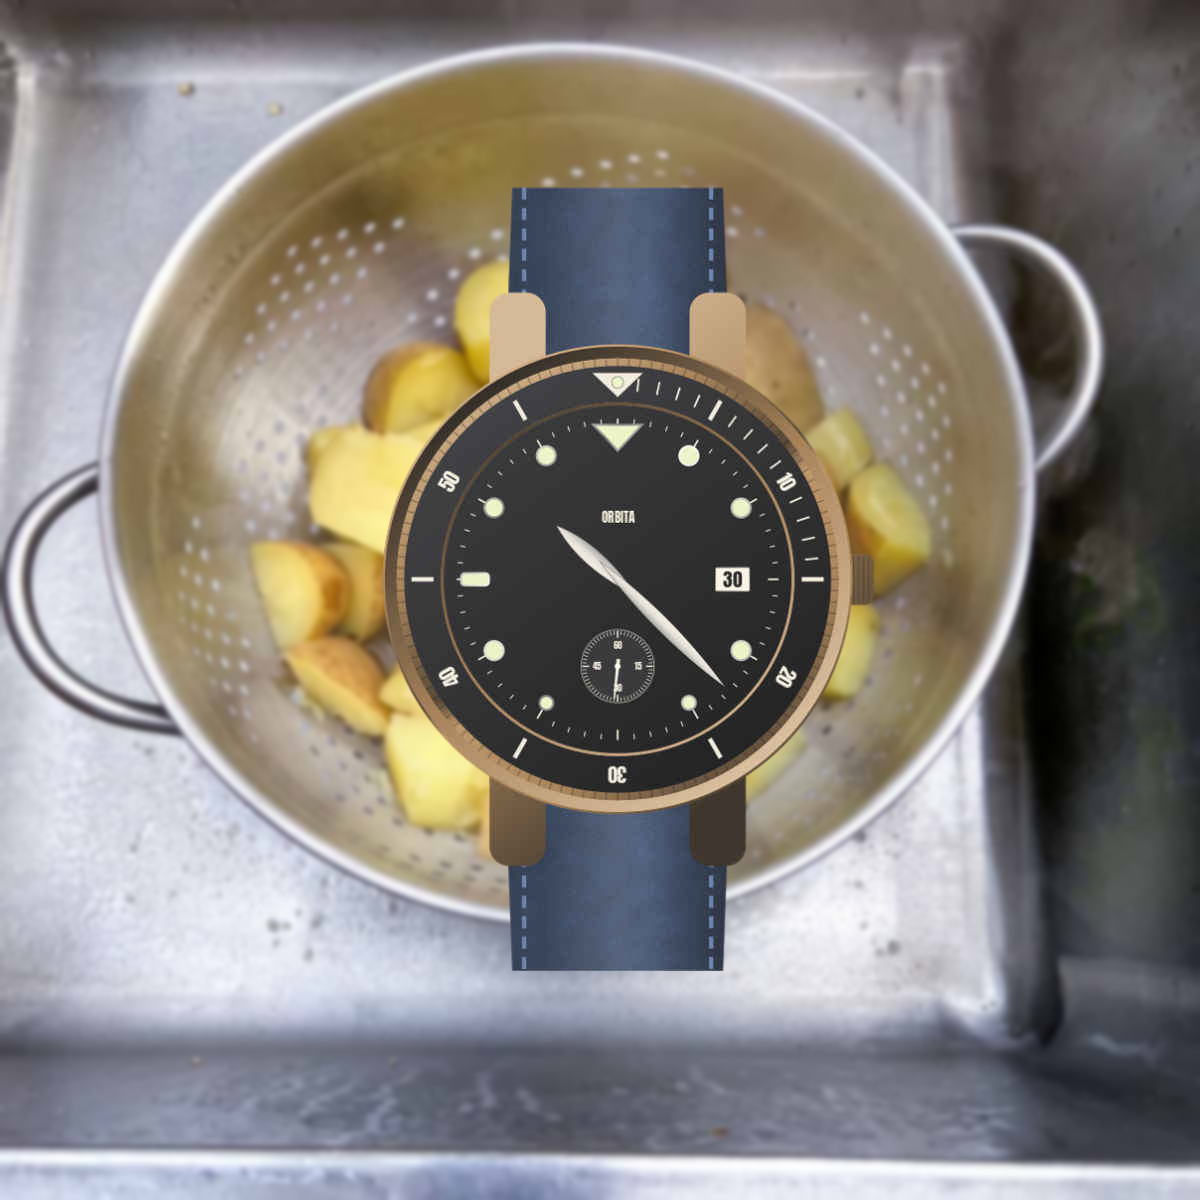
10:22:31
